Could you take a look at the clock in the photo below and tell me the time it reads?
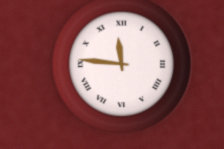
11:46
